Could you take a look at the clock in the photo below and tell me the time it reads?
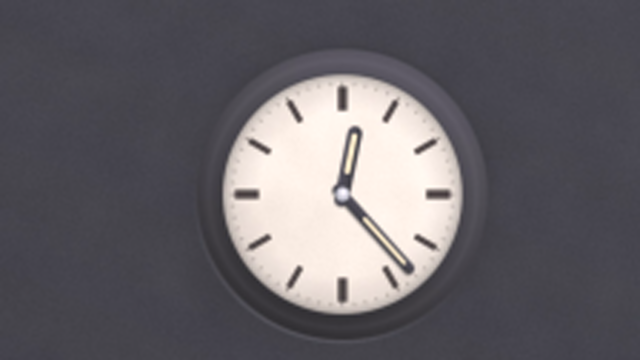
12:23
